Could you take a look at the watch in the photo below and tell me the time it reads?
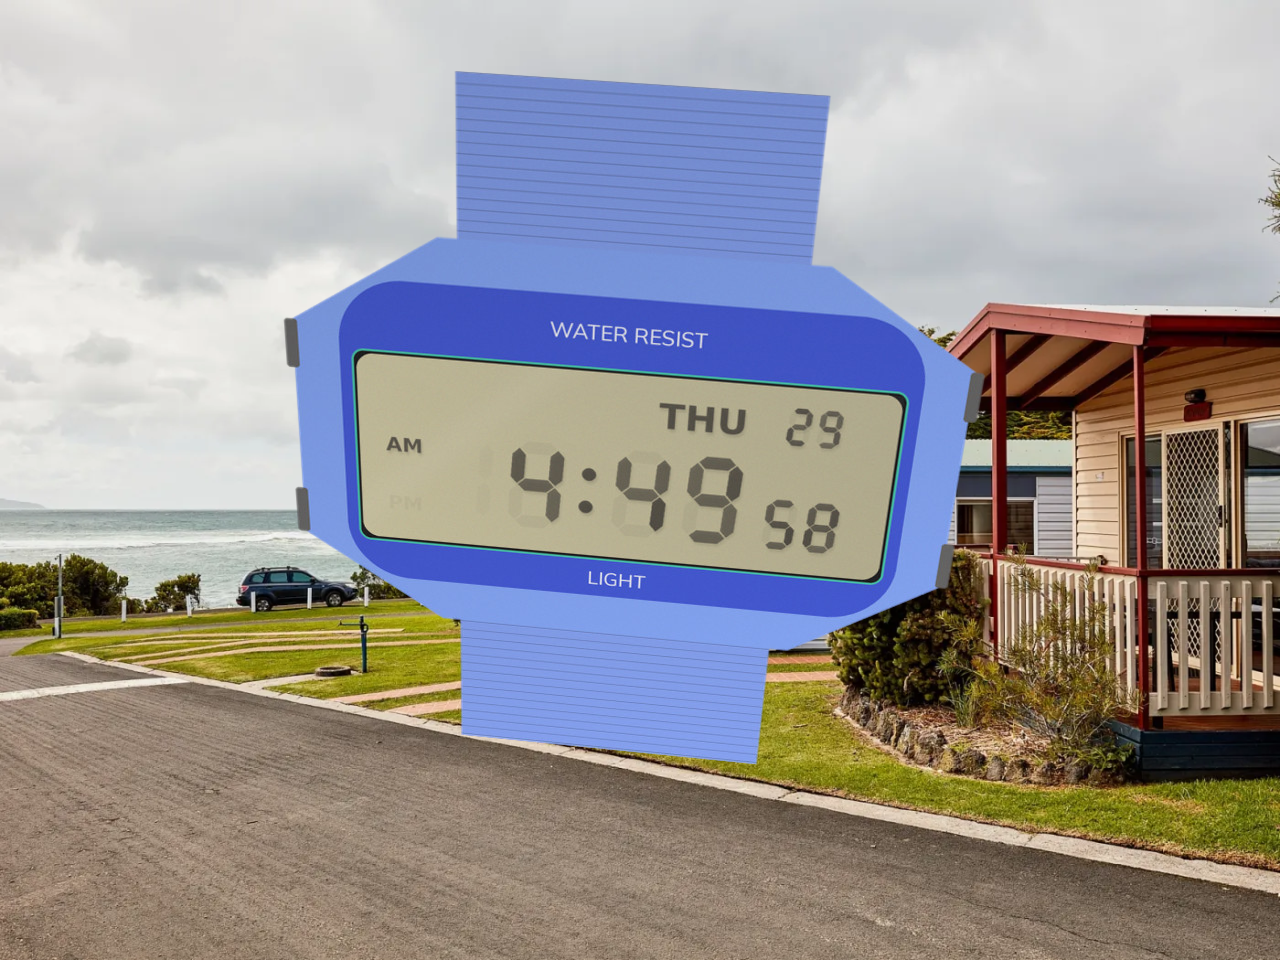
4:49:58
